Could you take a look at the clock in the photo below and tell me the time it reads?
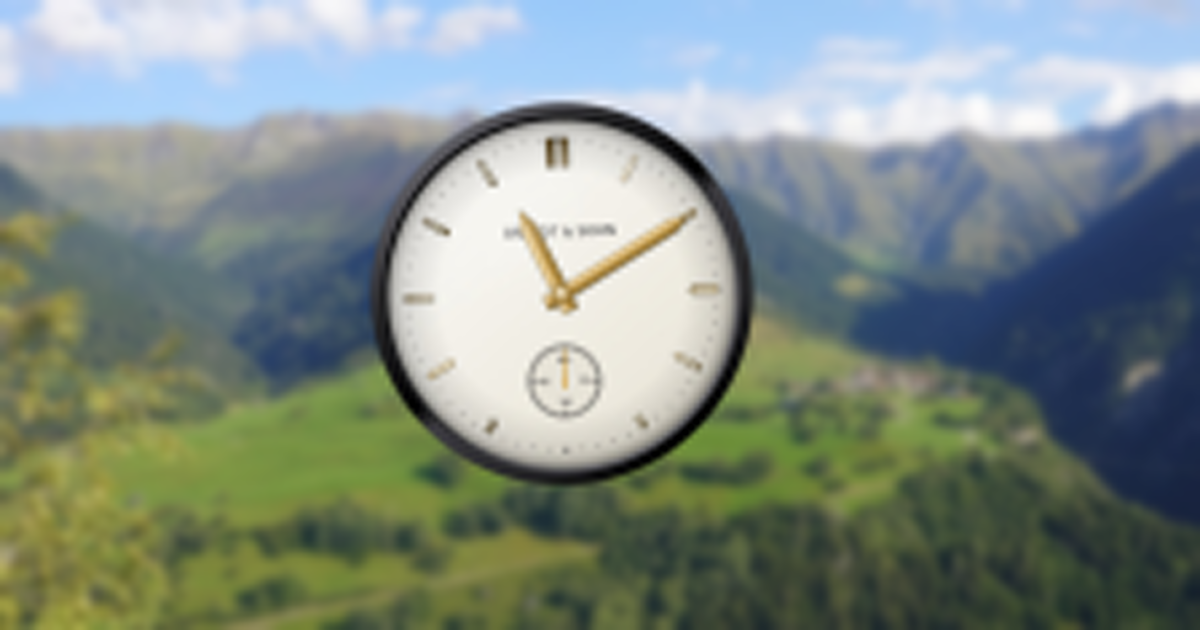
11:10
